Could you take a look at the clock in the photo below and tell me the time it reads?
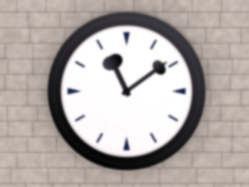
11:09
